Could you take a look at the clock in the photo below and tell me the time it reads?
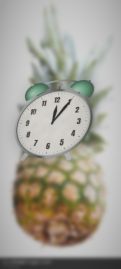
12:05
